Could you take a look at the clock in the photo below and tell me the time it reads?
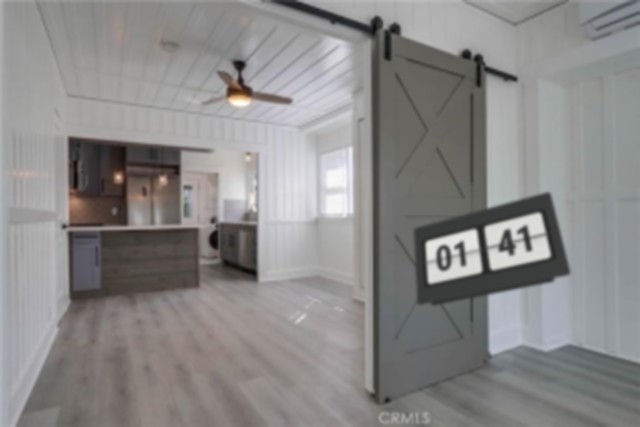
1:41
